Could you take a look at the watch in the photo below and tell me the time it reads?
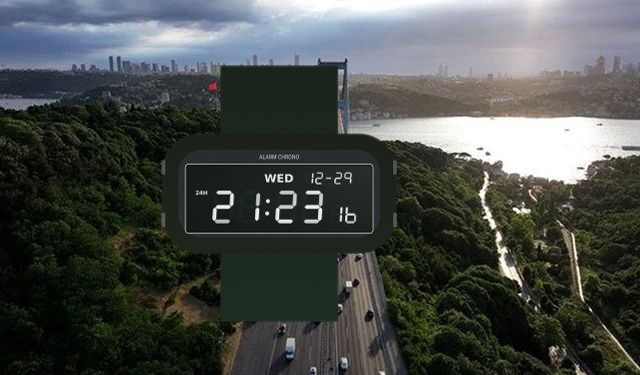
21:23:16
